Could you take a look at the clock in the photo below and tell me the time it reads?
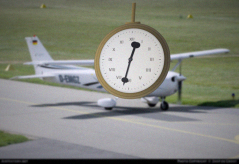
12:32
